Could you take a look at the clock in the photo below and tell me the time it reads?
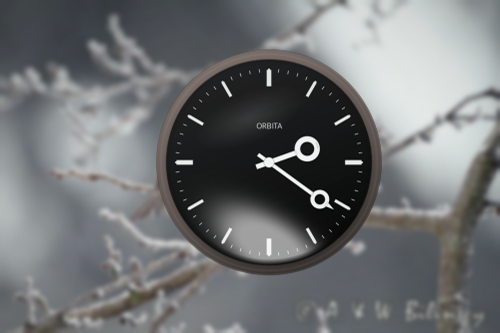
2:21
